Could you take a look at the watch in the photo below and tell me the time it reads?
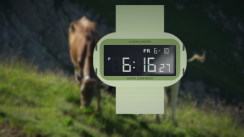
6:16:27
